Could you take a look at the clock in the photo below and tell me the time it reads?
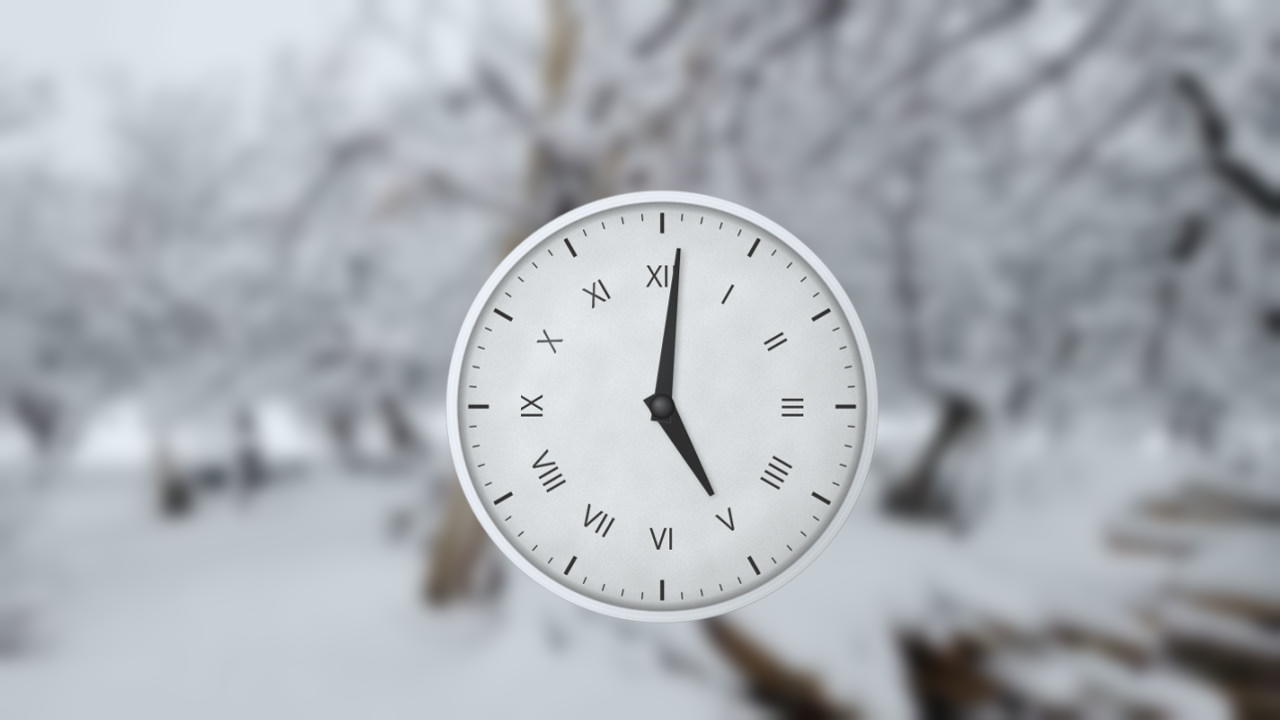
5:01
